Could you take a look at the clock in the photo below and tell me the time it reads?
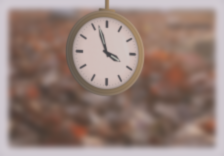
3:57
